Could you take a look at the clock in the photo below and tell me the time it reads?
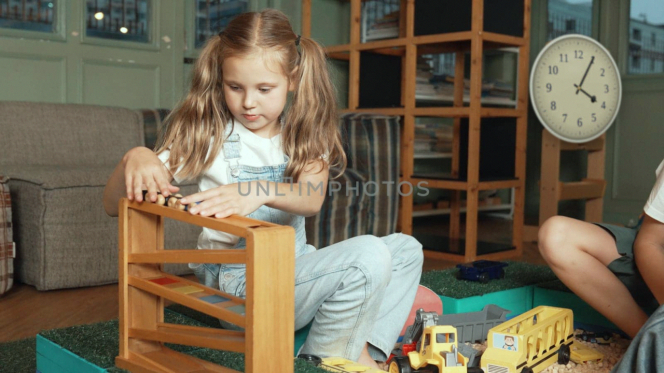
4:05
